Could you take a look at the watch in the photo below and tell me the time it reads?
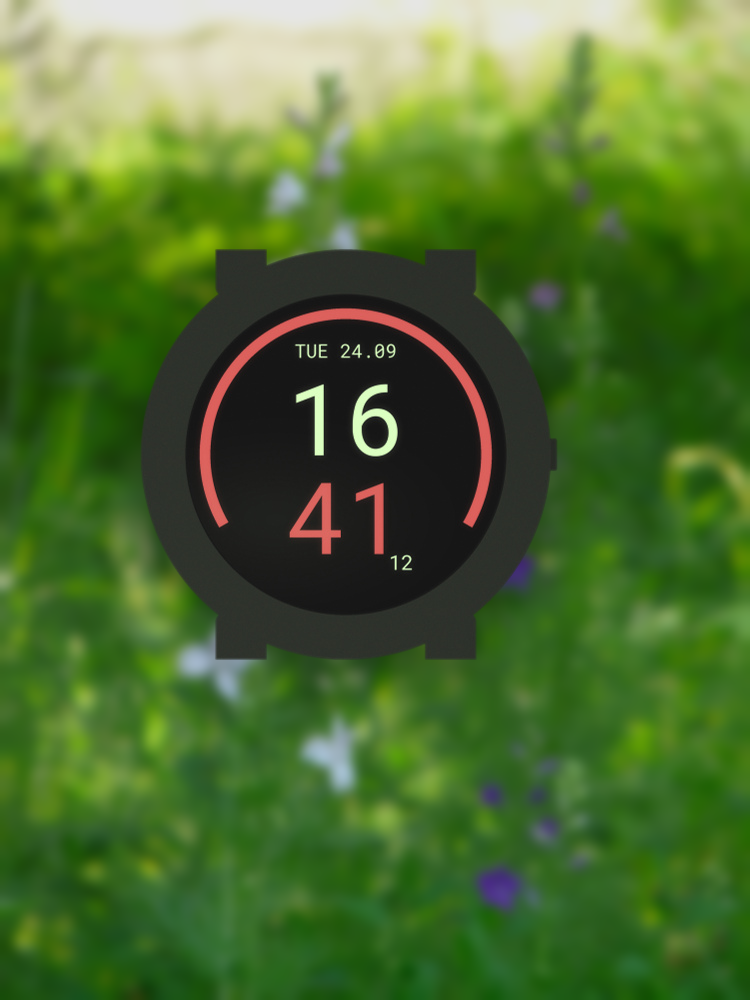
16:41:12
